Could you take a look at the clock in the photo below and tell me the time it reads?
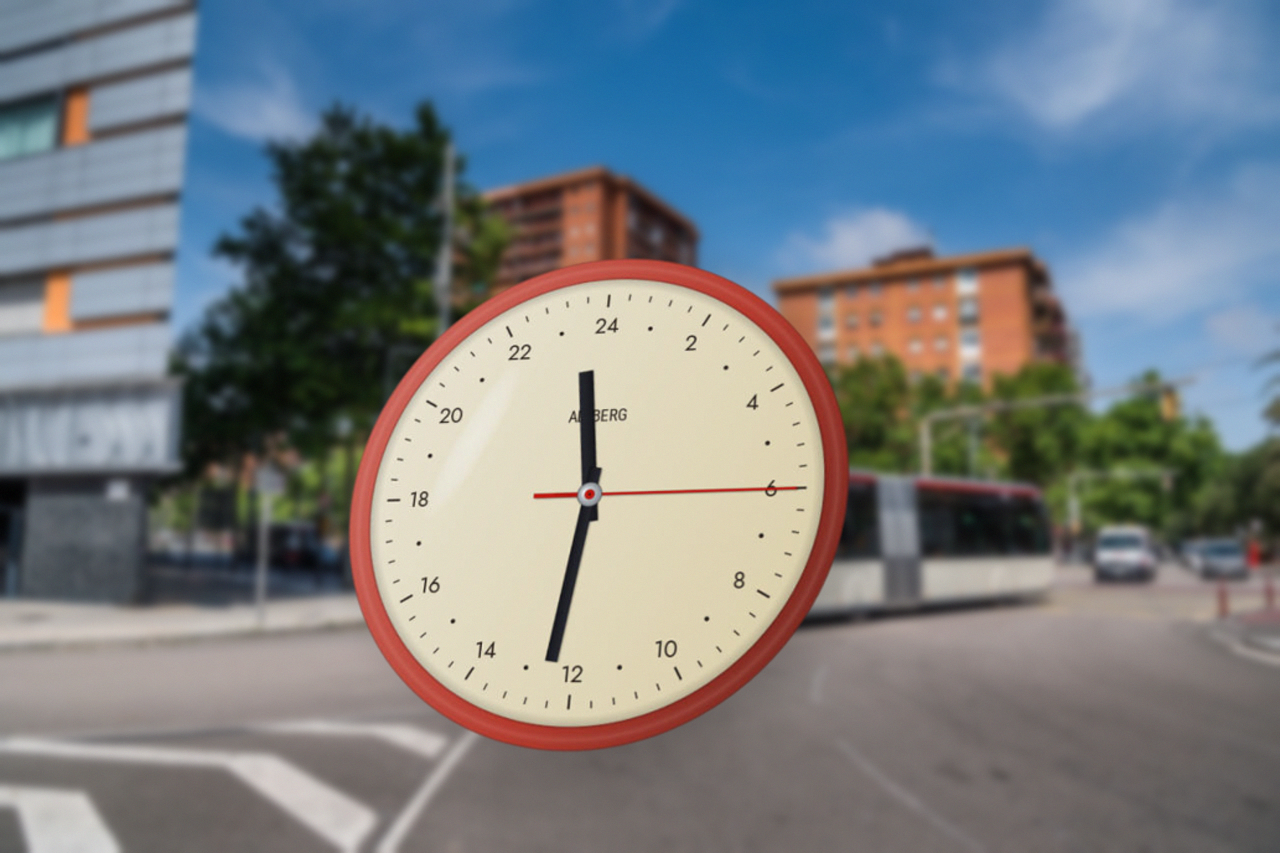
23:31:15
